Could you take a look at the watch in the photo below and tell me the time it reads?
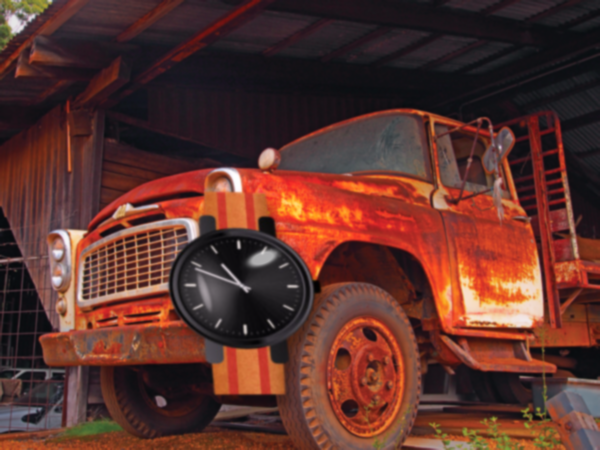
10:49
